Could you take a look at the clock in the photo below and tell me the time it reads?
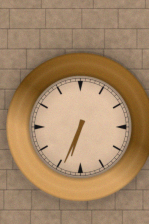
6:34
